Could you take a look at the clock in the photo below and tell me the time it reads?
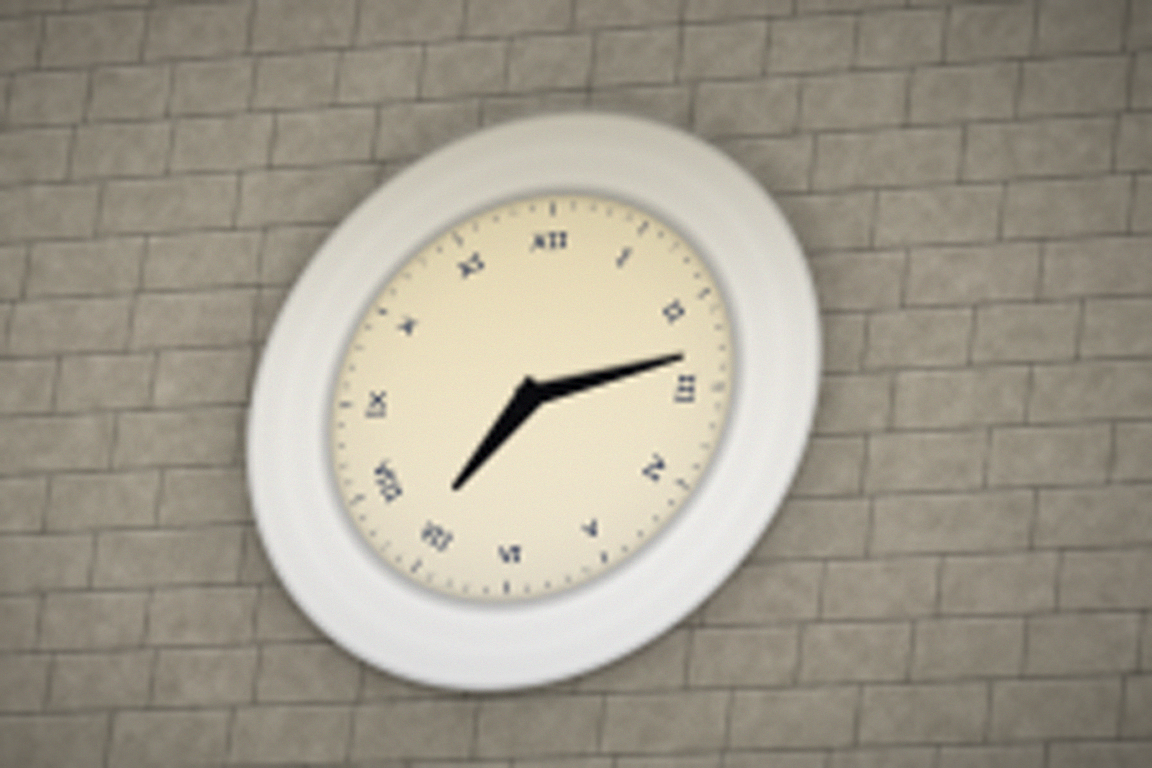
7:13
